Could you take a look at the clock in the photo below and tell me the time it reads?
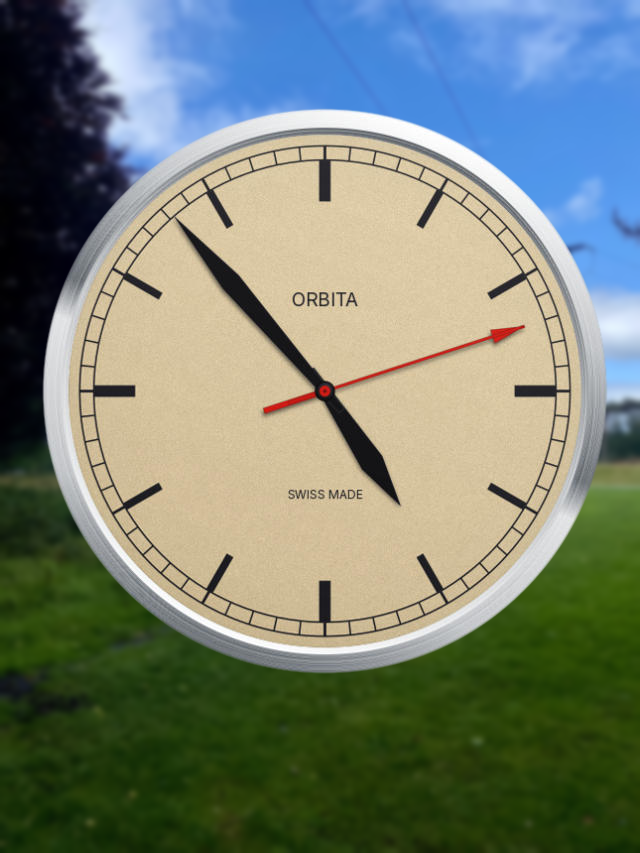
4:53:12
